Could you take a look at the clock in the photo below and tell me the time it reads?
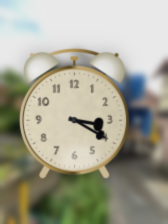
3:20
